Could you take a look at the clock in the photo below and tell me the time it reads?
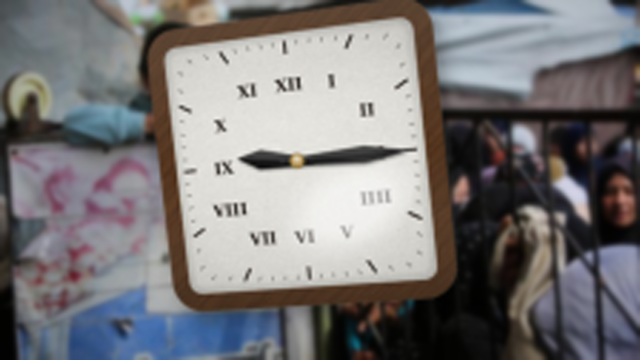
9:15
